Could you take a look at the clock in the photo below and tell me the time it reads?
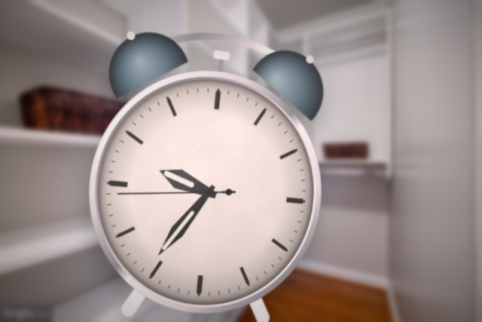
9:35:44
